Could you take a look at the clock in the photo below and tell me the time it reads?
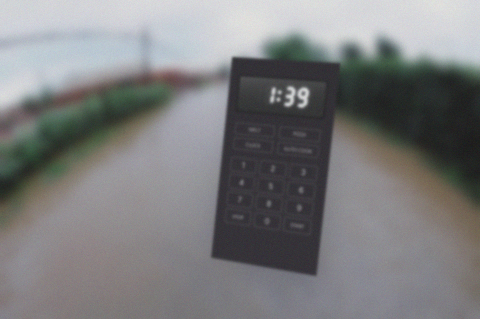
1:39
